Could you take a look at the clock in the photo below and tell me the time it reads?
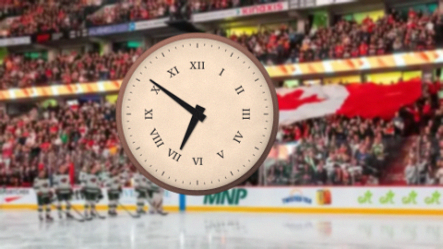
6:51
